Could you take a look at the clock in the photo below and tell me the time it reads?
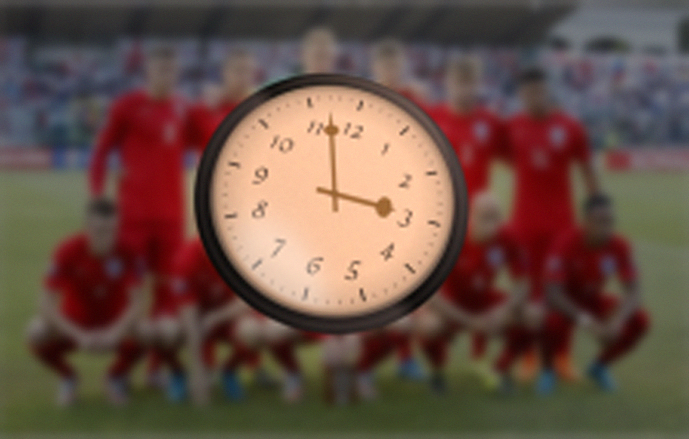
2:57
